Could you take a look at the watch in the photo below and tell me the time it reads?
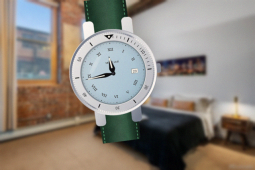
11:44
